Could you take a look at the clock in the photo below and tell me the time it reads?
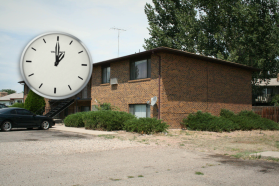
1:00
